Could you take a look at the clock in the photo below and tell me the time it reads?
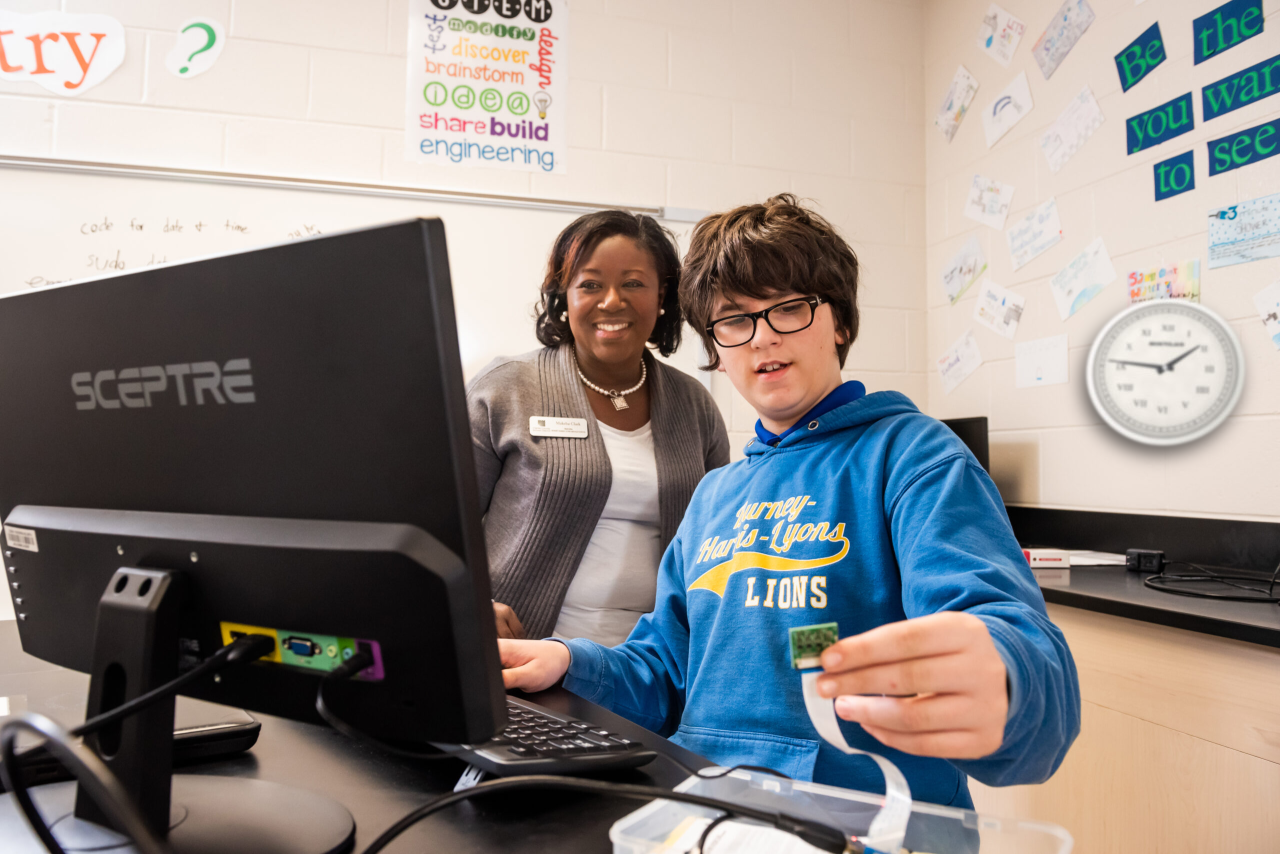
1:46
